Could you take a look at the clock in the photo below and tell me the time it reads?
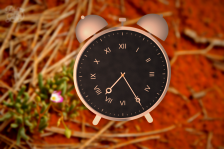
7:25
